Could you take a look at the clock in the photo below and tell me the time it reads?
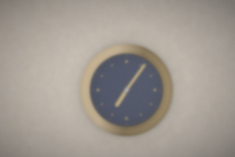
7:06
